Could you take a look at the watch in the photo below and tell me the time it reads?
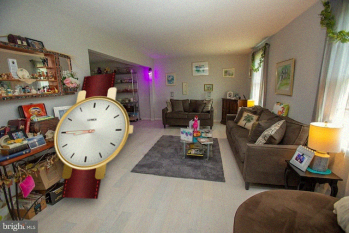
8:45
